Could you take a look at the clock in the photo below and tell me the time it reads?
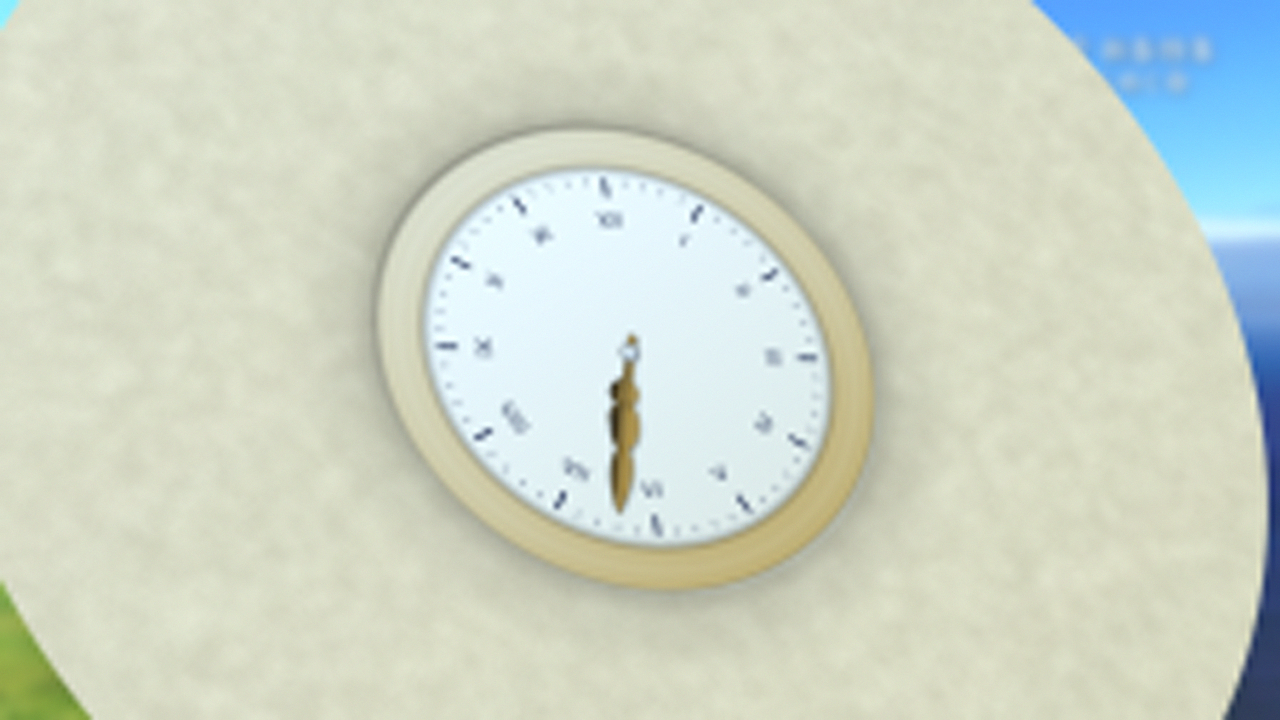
6:32
